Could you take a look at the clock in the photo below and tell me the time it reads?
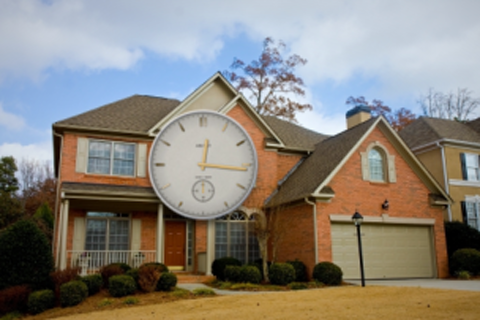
12:16
